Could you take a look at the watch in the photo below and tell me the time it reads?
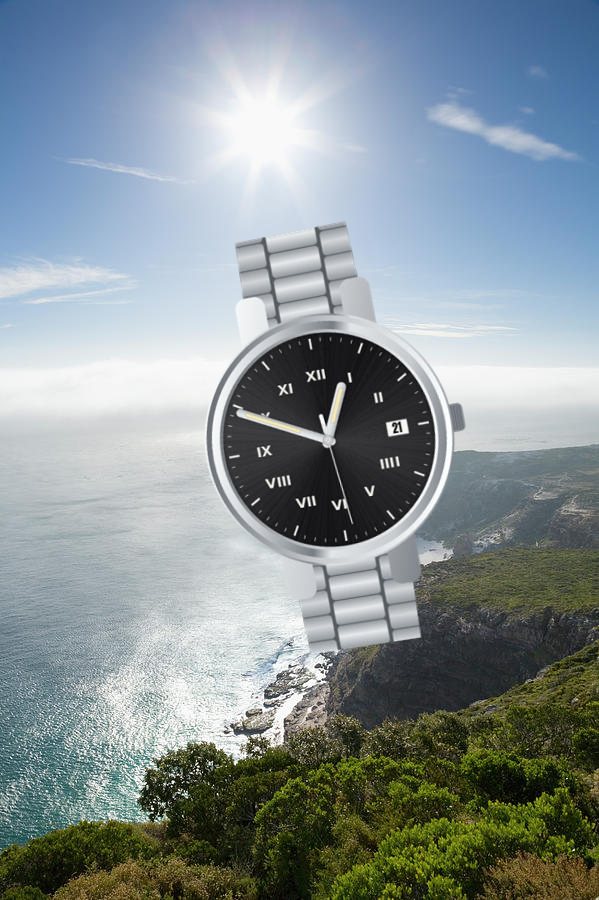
12:49:29
